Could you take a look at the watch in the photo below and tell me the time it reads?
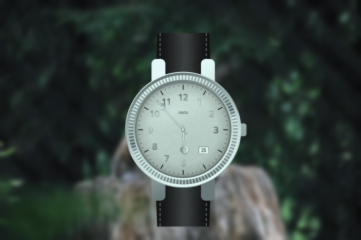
5:53
